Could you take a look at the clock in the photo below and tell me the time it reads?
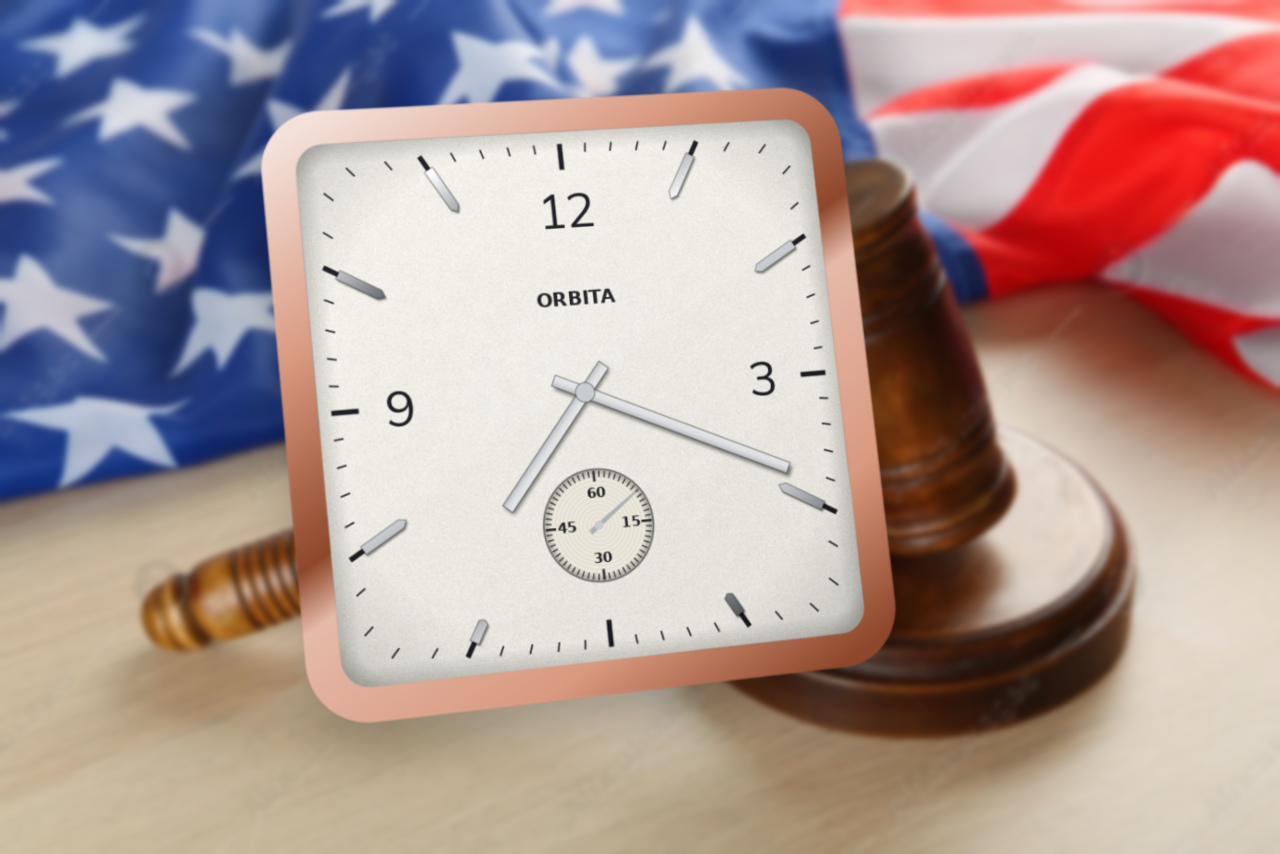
7:19:09
